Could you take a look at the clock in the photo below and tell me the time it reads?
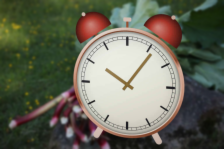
10:06
